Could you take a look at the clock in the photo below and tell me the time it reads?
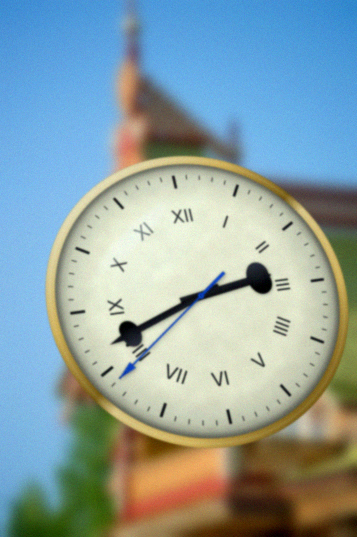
2:41:39
